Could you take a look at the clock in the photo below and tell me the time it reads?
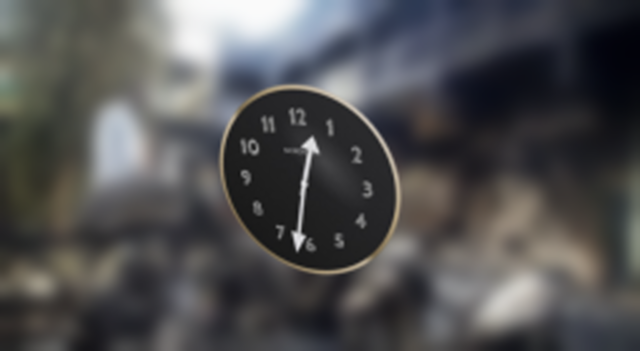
12:32
